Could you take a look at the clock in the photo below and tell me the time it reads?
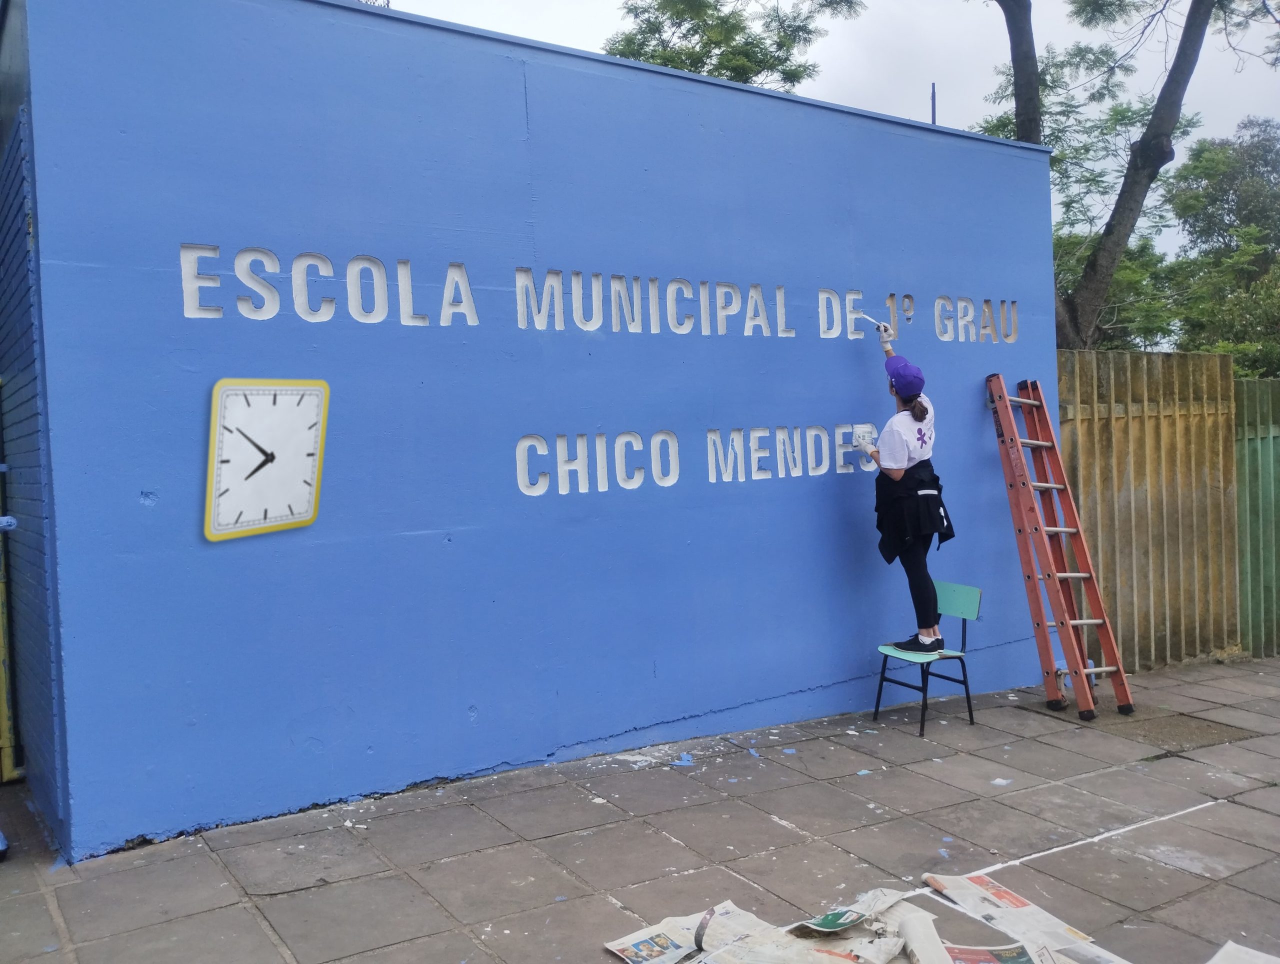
7:51
